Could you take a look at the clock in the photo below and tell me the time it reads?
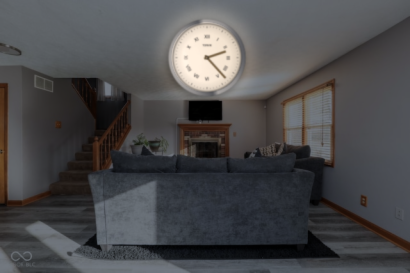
2:23
